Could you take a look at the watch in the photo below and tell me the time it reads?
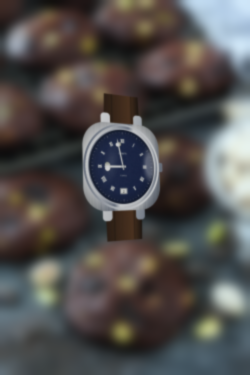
8:58
